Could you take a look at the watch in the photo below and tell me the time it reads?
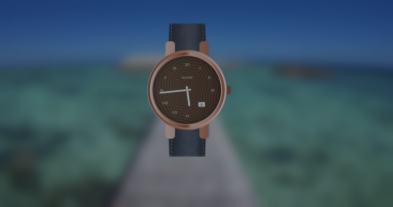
5:44
